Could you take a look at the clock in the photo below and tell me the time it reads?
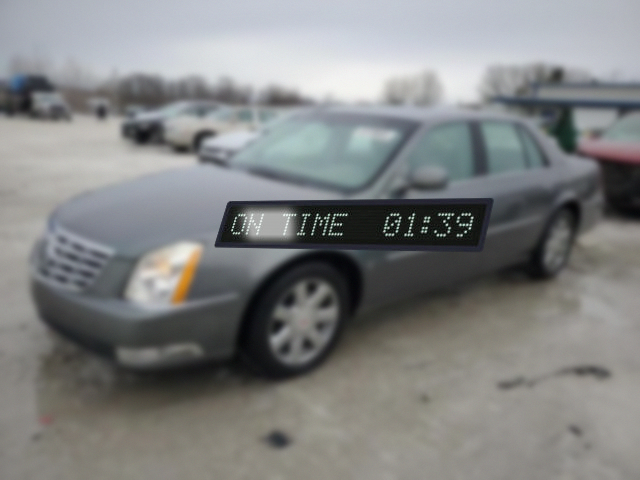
1:39
